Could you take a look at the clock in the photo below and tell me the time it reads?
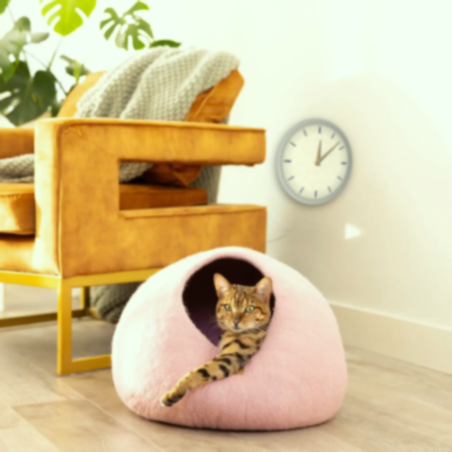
12:08
